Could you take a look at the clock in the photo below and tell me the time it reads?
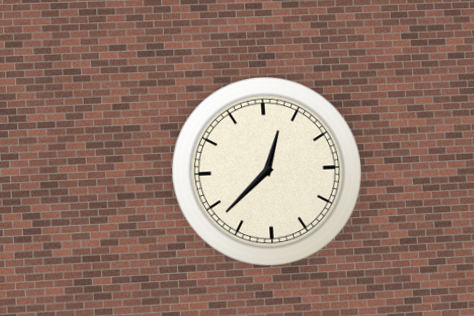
12:38
